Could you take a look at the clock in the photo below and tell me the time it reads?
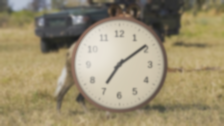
7:09
